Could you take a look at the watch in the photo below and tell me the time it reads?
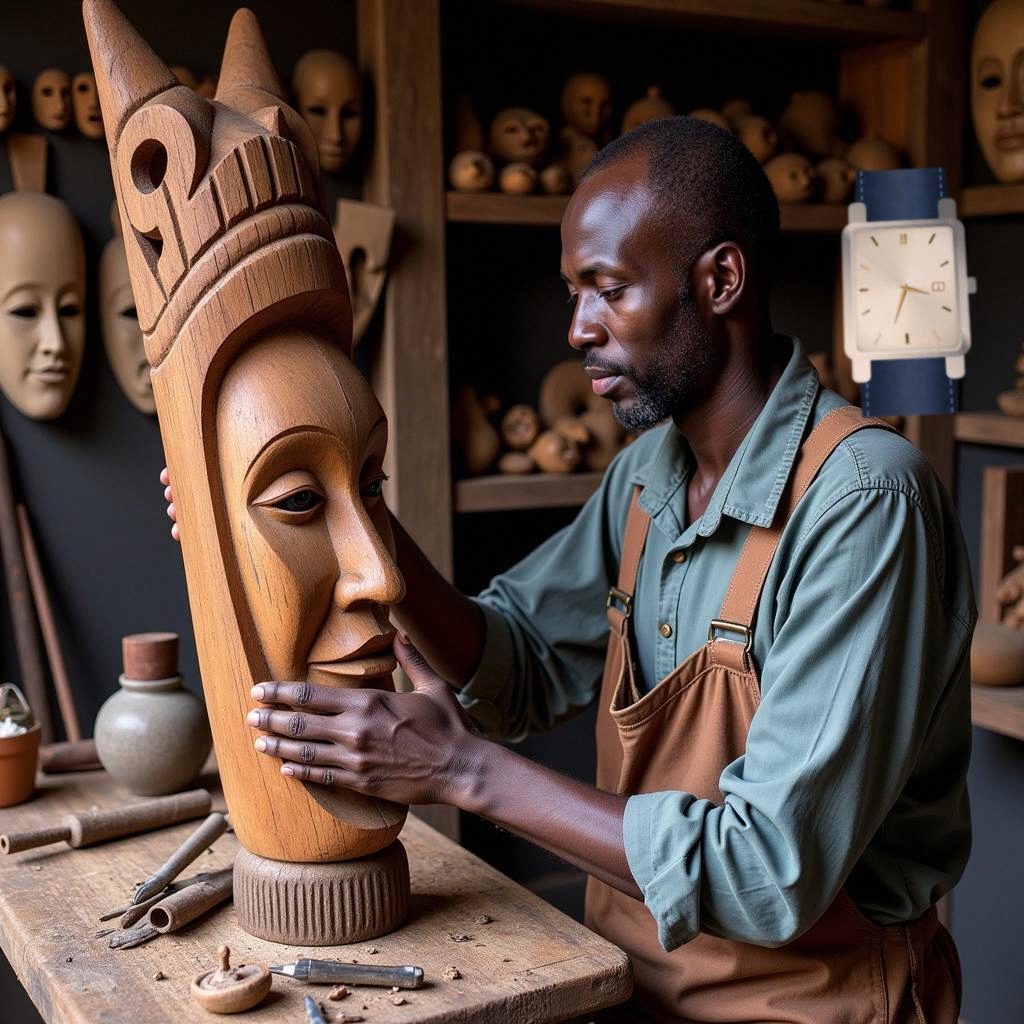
3:33
